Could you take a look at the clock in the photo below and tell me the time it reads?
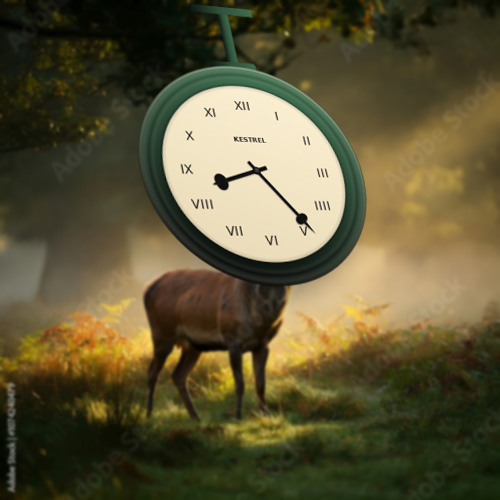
8:24
